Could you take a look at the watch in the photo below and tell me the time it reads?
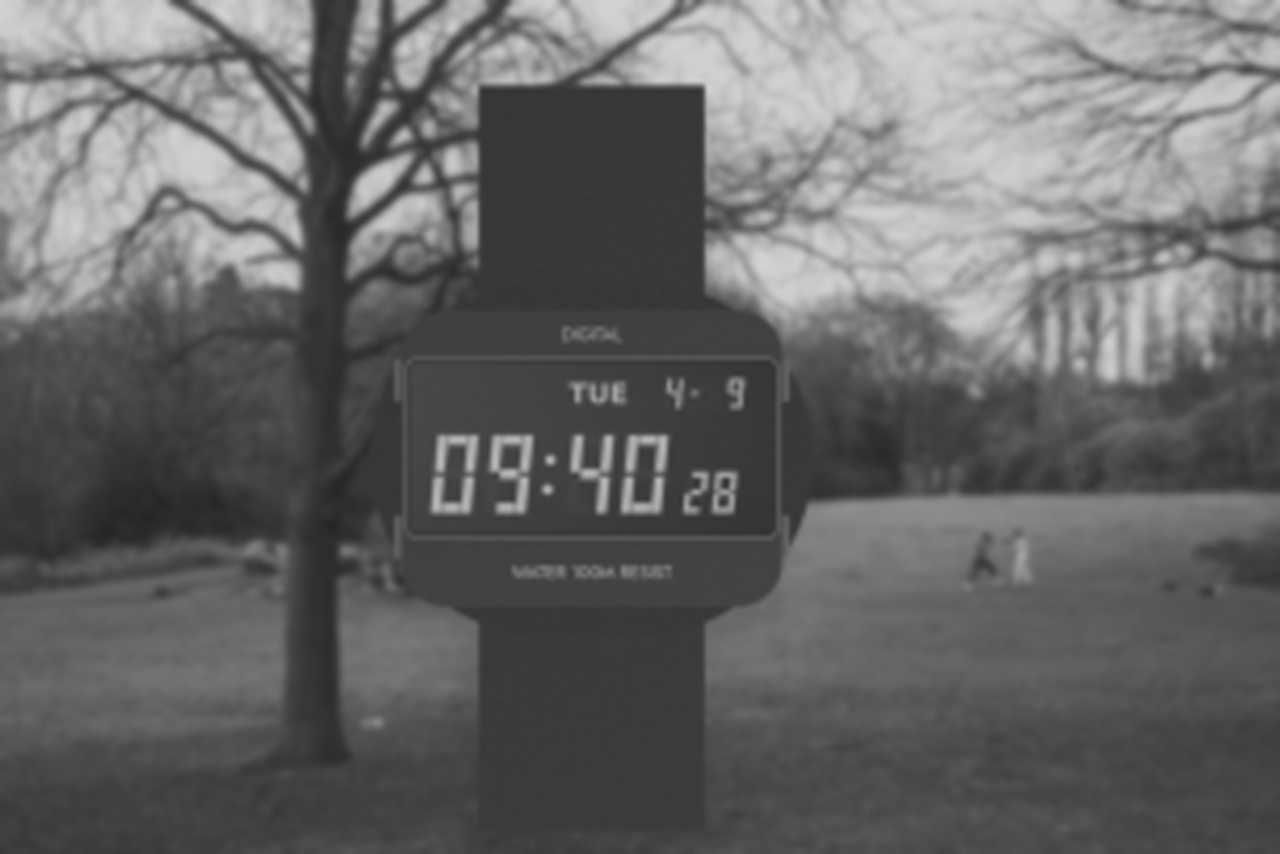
9:40:28
